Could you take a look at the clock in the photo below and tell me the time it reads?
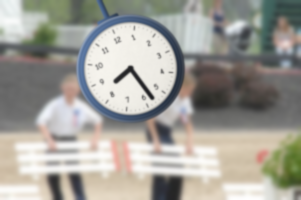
8:28
